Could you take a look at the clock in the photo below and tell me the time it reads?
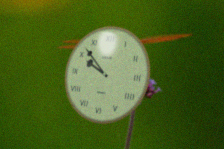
9:52
